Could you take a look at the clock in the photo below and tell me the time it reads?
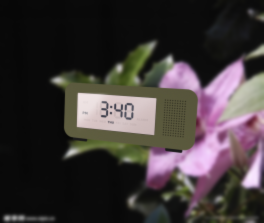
3:40
